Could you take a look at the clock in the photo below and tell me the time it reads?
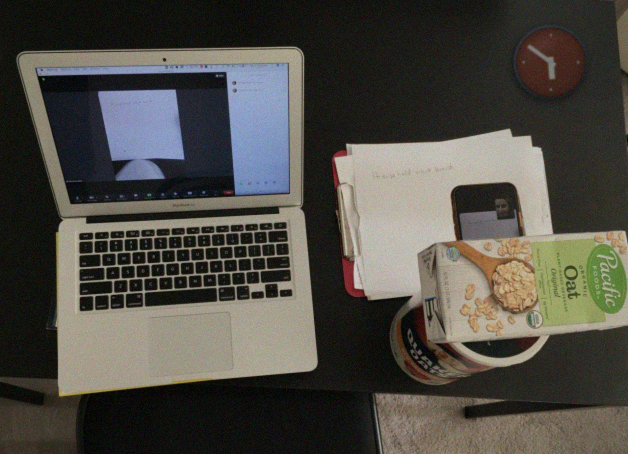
5:51
